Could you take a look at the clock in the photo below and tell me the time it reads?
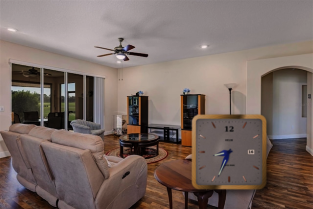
8:34
